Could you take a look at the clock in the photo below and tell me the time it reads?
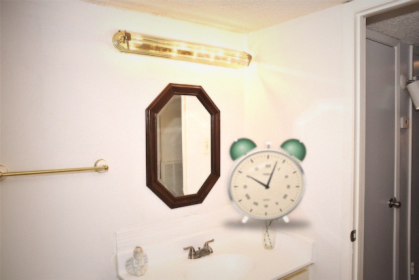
10:03
